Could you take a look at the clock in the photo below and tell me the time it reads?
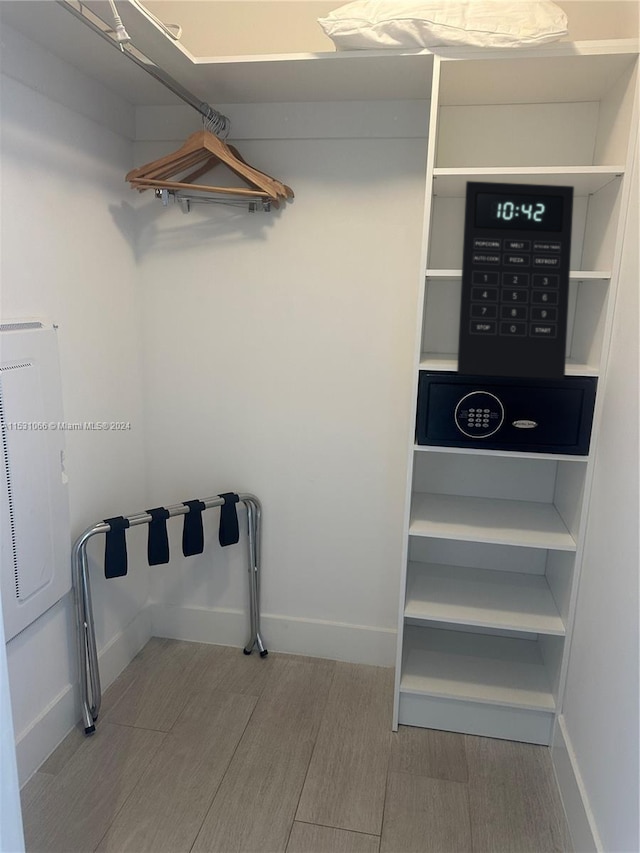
10:42
